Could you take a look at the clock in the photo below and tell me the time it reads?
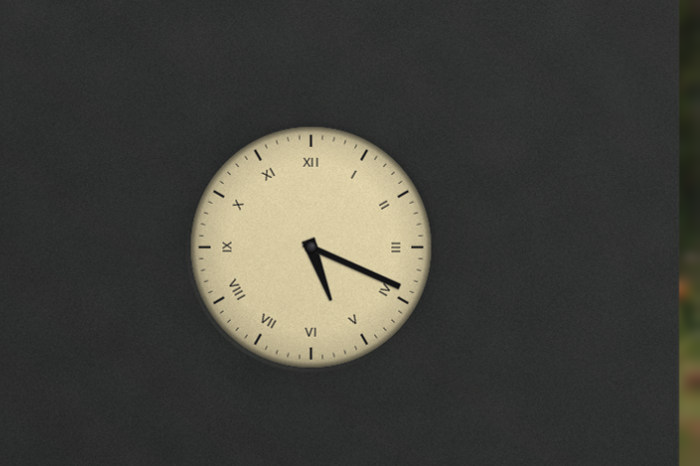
5:19
